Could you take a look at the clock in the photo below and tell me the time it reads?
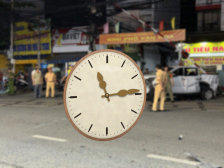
11:14
